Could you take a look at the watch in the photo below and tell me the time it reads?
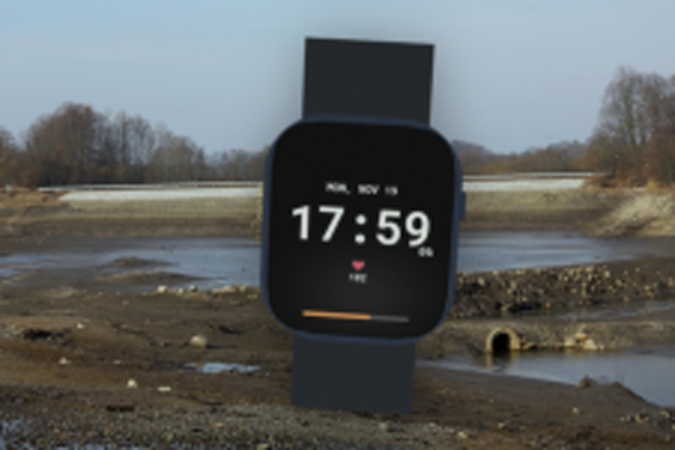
17:59
